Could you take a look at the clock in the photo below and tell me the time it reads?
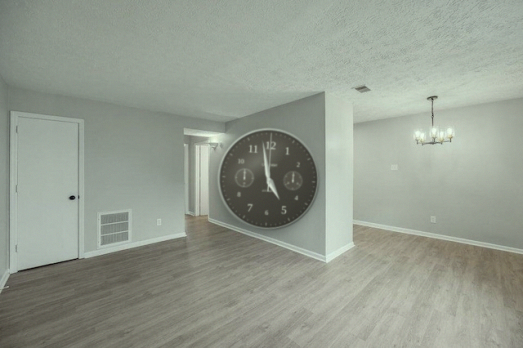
4:58
